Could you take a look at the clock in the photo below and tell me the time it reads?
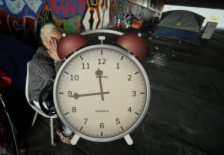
11:44
